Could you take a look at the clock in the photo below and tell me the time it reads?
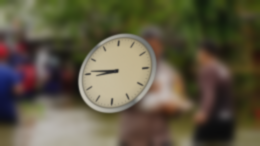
8:46
